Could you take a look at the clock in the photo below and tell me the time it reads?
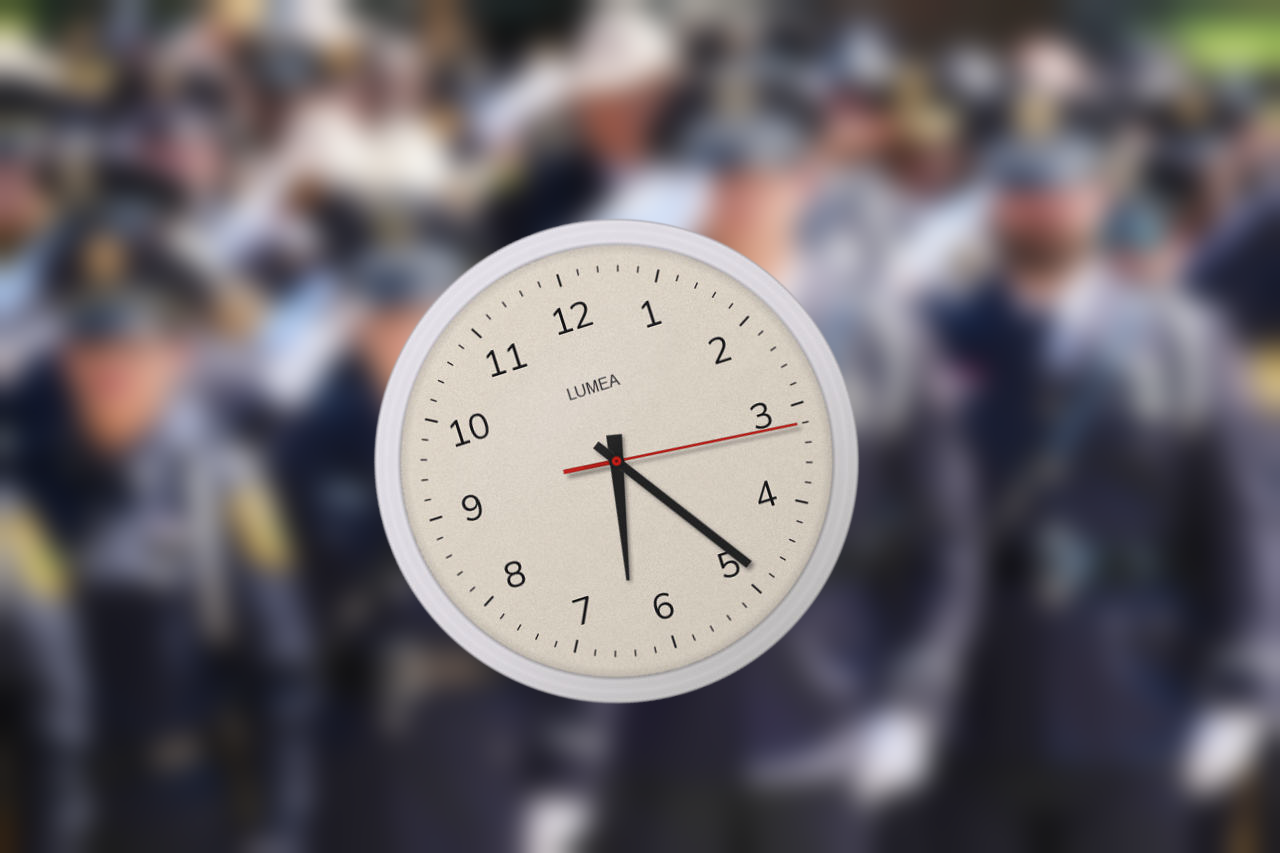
6:24:16
